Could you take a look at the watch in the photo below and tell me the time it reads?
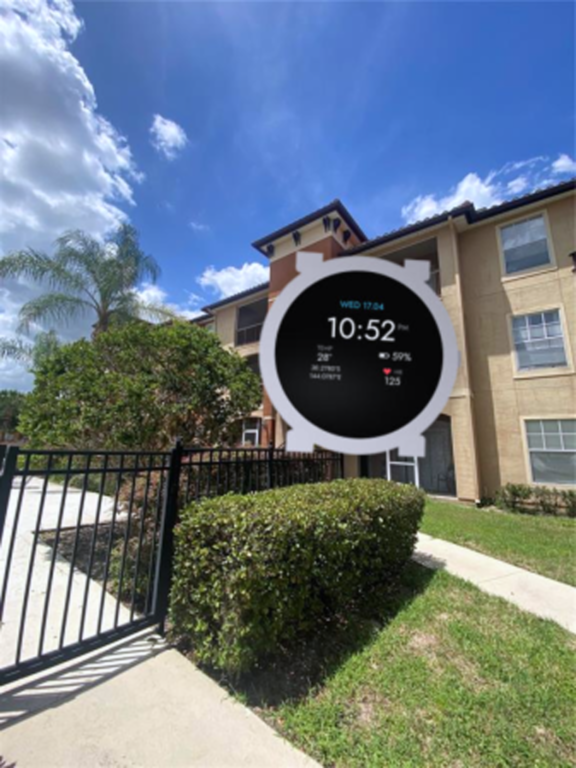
10:52
